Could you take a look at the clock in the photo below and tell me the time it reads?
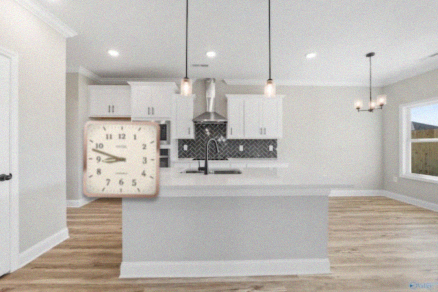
8:48
